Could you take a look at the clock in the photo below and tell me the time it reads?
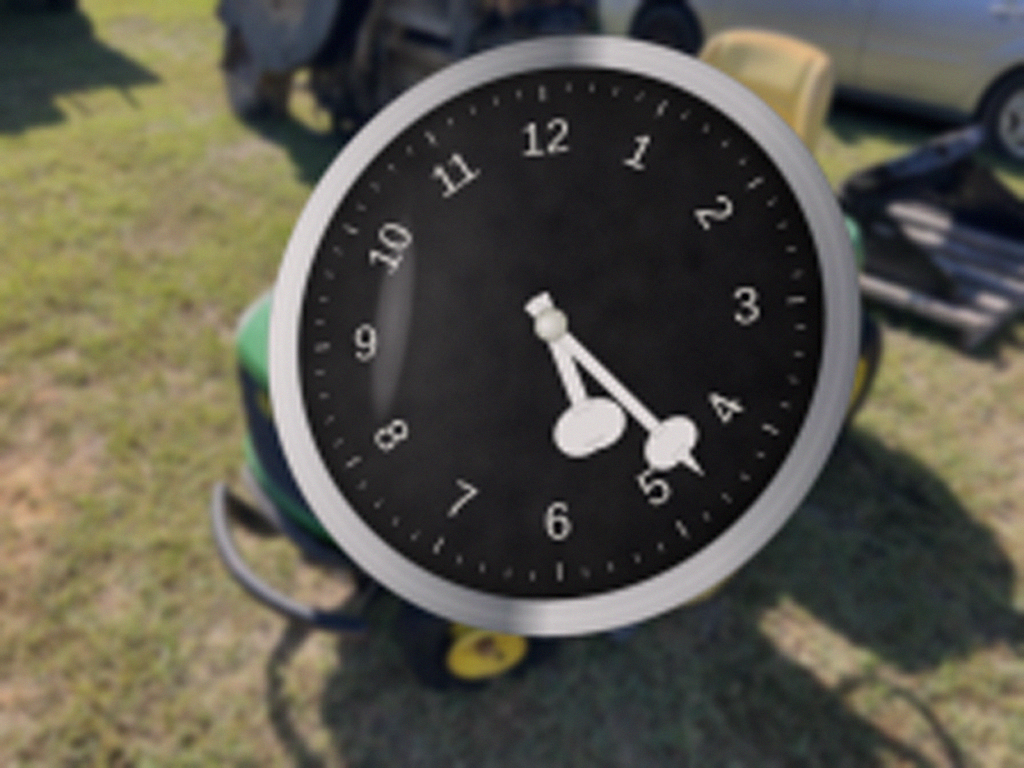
5:23
